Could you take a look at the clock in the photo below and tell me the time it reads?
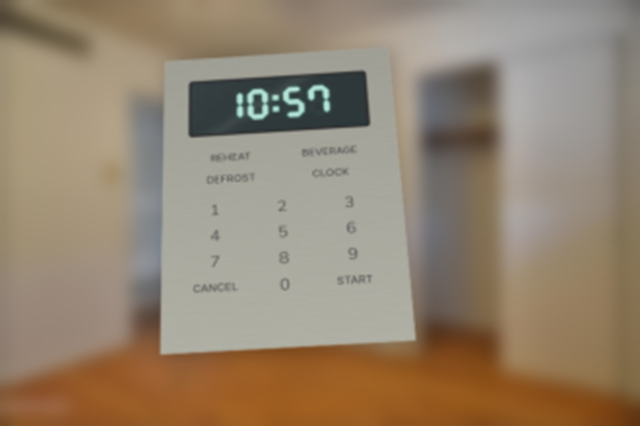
10:57
